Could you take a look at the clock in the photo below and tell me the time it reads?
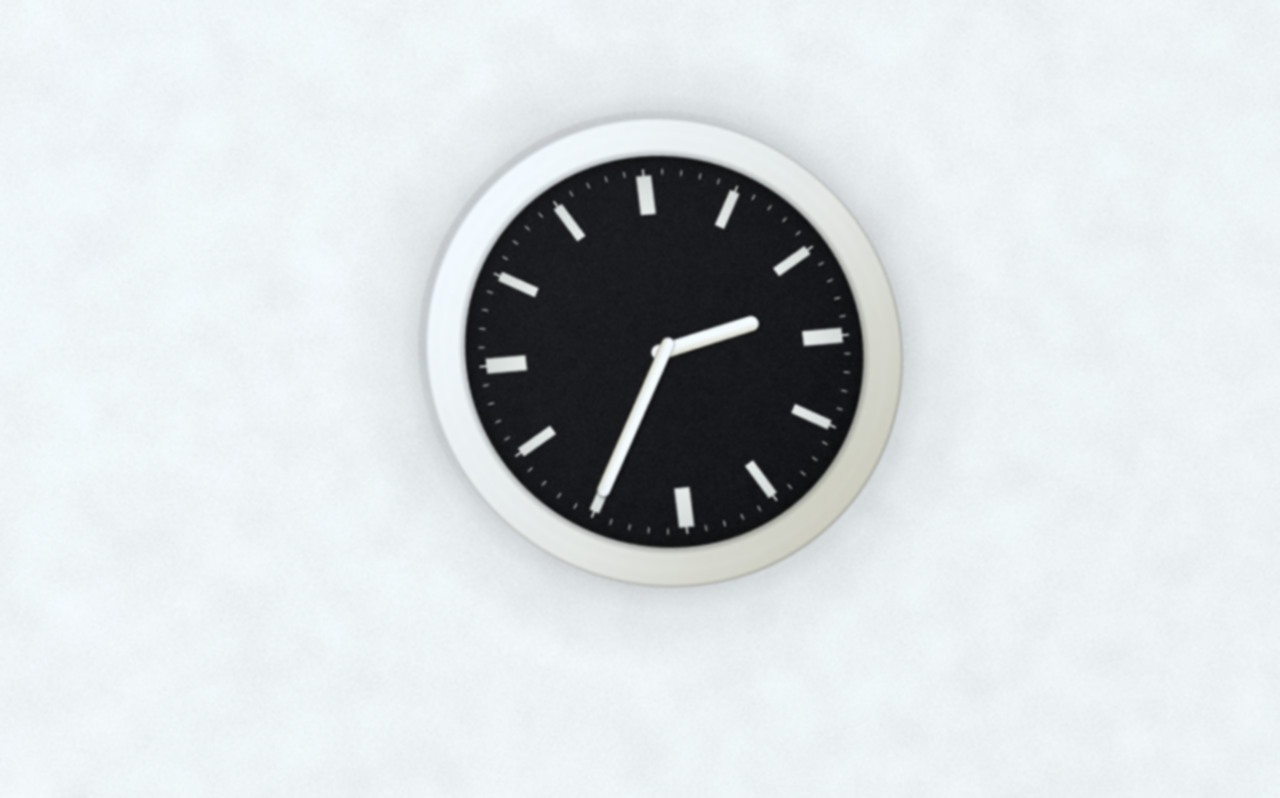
2:35
